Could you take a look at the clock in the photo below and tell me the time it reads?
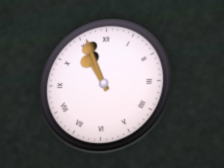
10:56
